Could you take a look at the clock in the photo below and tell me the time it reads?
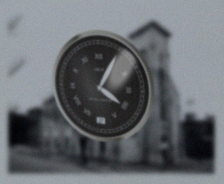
4:05
